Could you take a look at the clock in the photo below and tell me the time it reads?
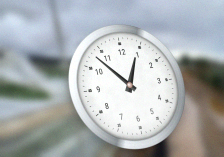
12:53
